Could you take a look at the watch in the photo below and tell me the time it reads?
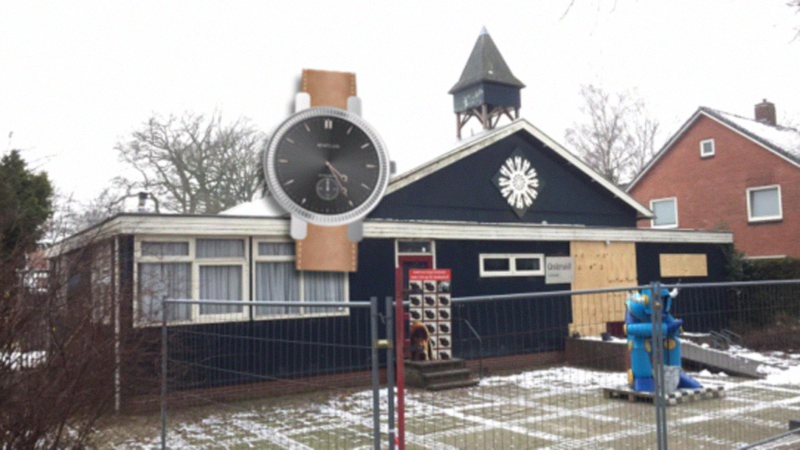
4:25
